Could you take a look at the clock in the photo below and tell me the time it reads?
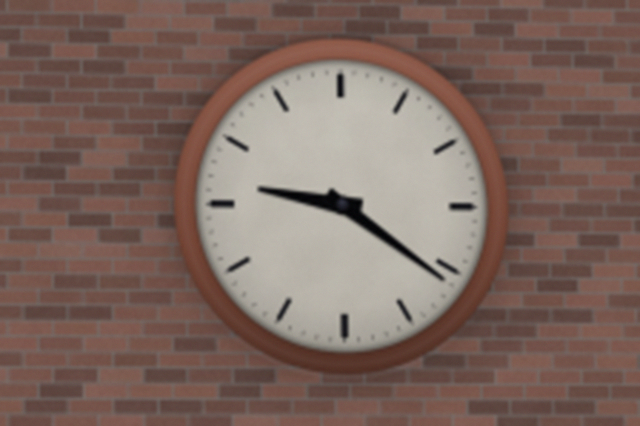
9:21
